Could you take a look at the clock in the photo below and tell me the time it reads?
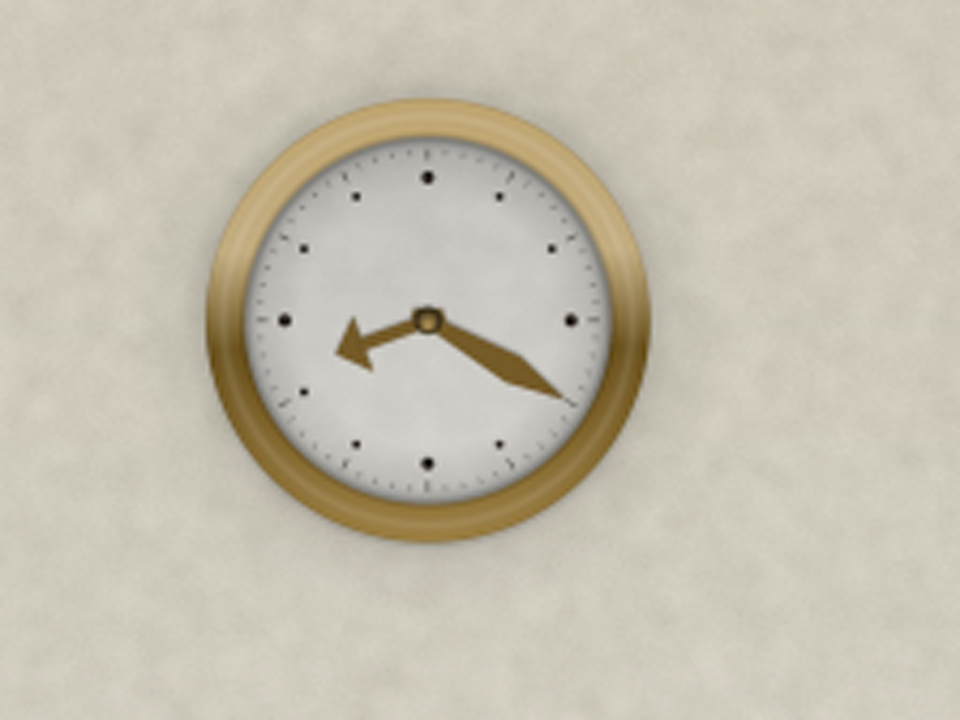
8:20
